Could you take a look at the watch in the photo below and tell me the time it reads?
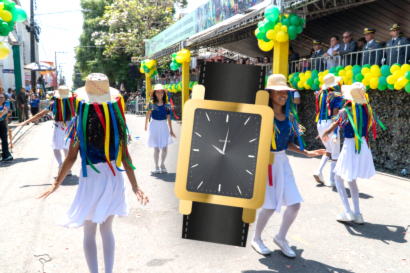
10:01
